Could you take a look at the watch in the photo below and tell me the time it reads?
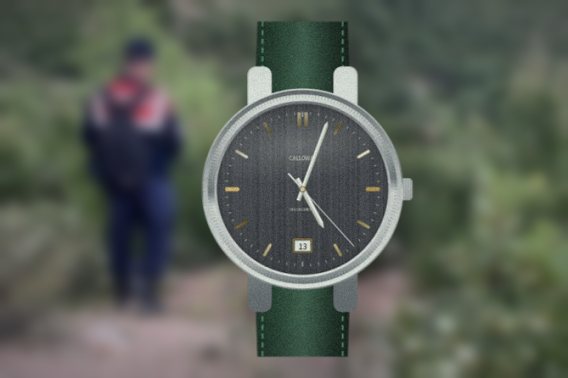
5:03:23
